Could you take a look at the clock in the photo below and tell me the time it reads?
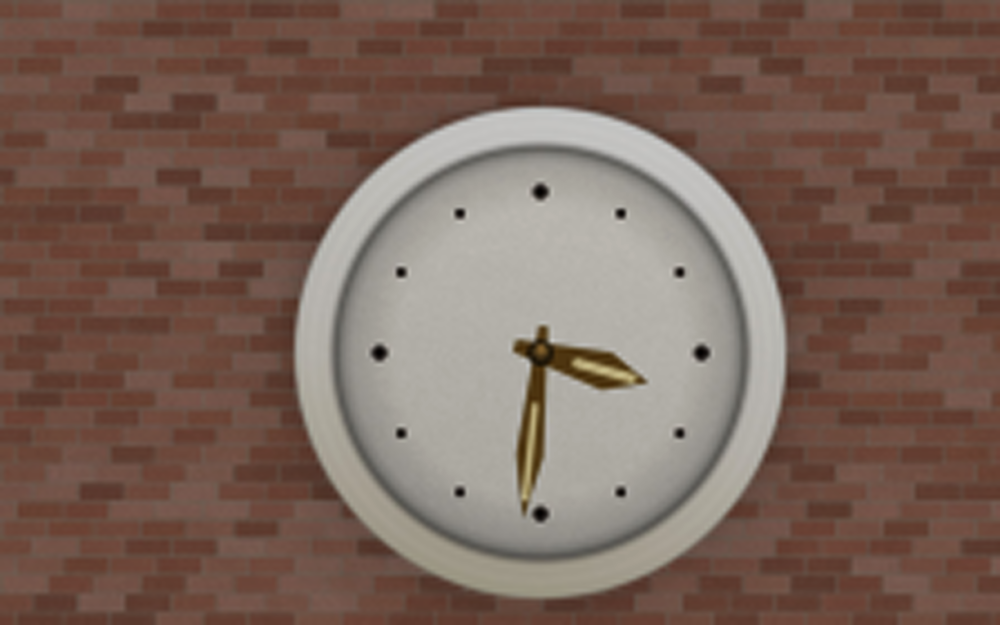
3:31
